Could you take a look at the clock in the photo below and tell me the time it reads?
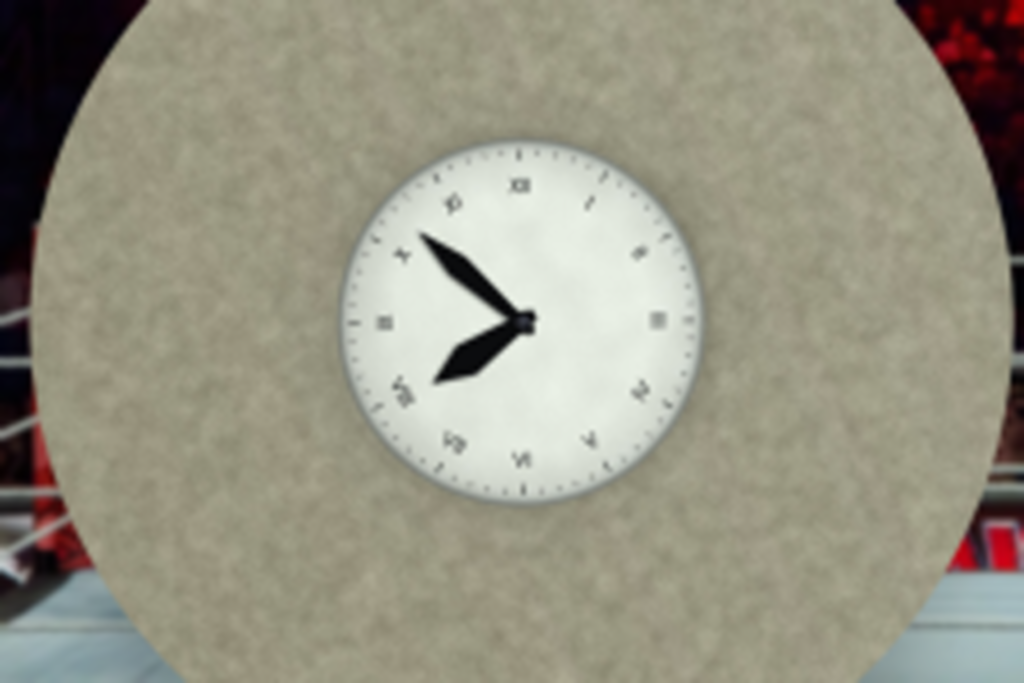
7:52
